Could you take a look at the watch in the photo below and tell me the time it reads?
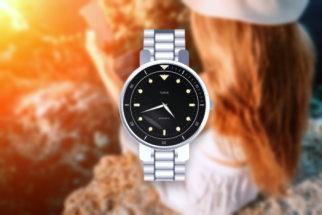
4:42
